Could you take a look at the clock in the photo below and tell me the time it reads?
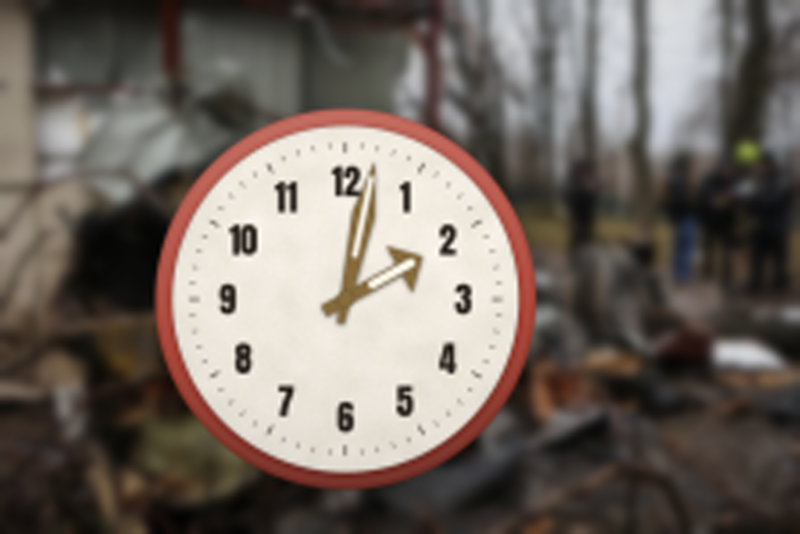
2:02
